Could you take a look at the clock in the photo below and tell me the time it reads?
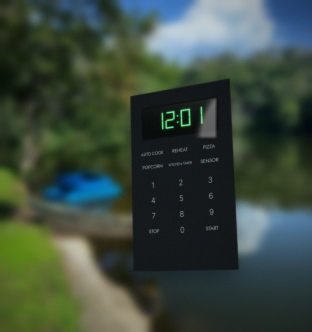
12:01
